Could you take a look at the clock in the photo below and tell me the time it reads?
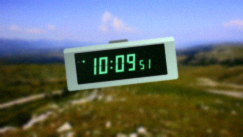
10:09:51
